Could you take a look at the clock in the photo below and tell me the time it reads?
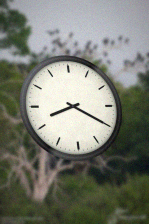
8:20
